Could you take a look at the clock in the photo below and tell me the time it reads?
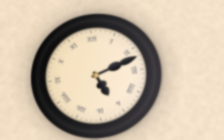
5:12
